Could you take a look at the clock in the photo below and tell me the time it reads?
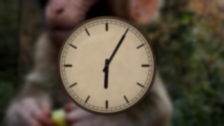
6:05
